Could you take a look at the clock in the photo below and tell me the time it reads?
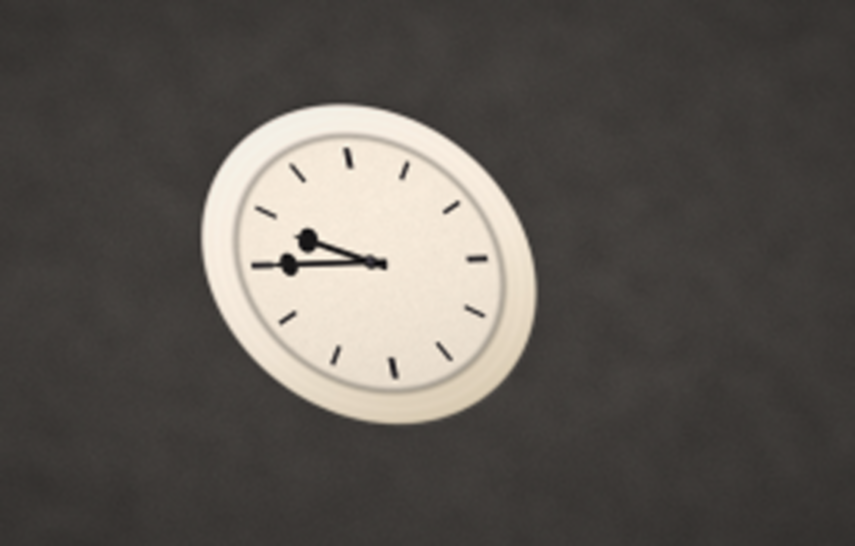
9:45
